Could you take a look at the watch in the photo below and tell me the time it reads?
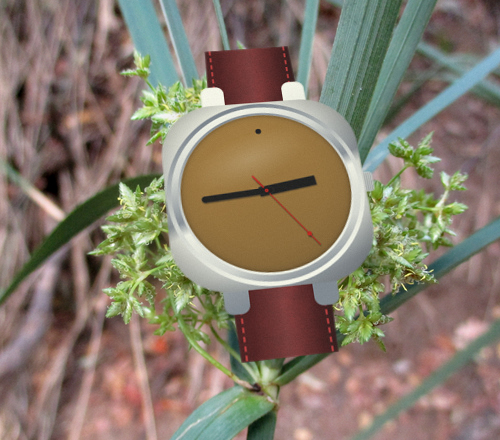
2:44:24
